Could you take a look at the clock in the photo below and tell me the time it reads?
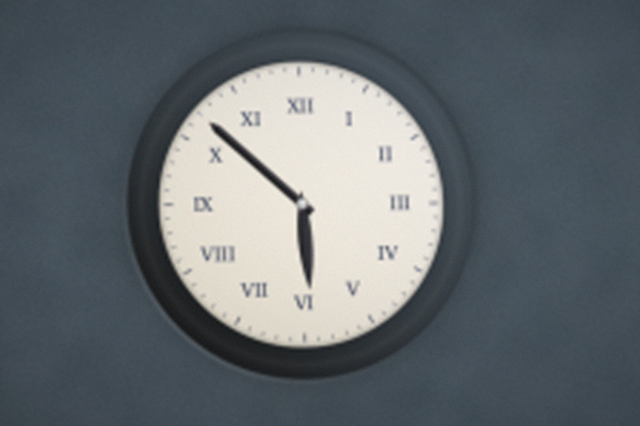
5:52
